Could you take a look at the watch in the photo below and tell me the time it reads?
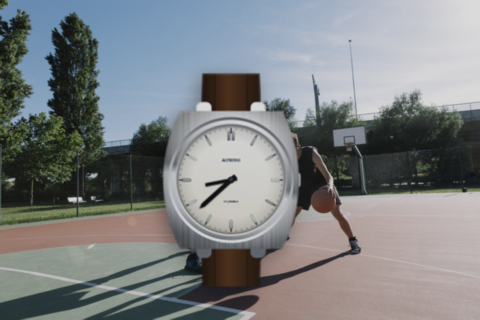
8:38
